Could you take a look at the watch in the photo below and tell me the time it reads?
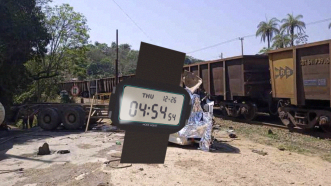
4:54:54
